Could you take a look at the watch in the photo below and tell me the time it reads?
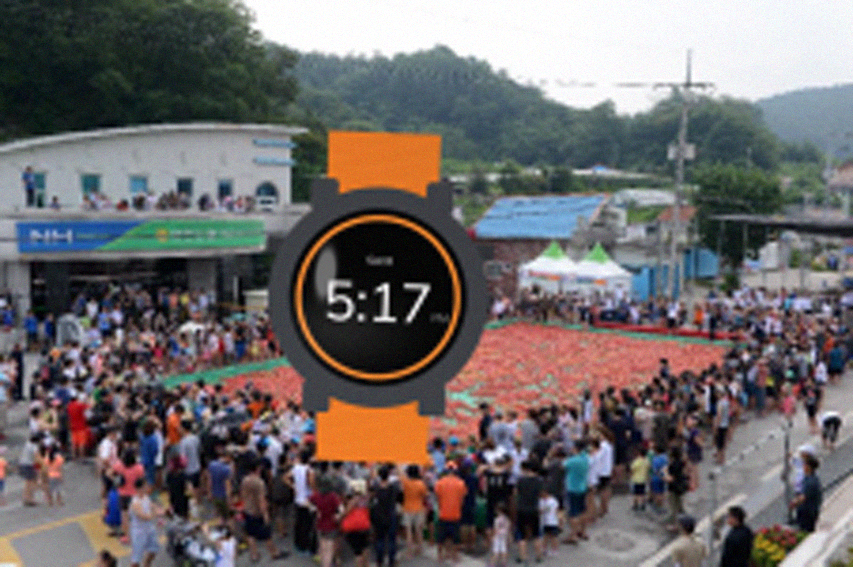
5:17
